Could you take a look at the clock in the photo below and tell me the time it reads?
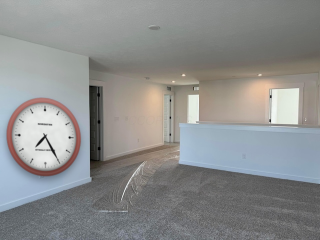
7:25
